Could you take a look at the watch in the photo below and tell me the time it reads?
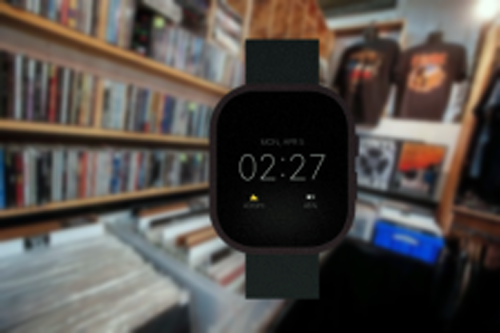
2:27
